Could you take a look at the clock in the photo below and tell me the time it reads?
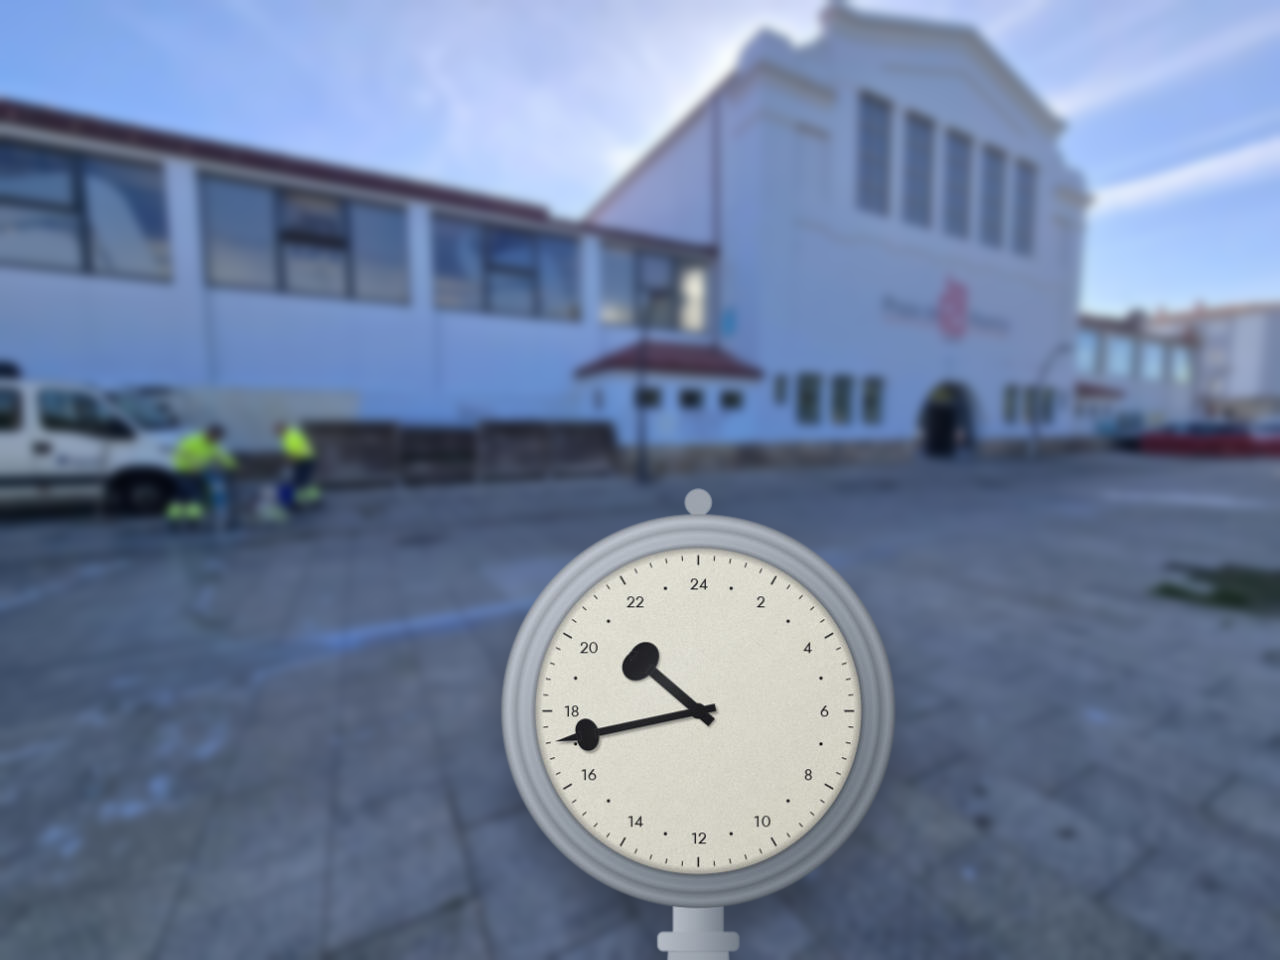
20:43
